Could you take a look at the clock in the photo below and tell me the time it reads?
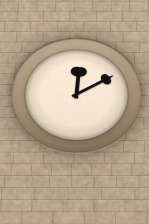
12:10
